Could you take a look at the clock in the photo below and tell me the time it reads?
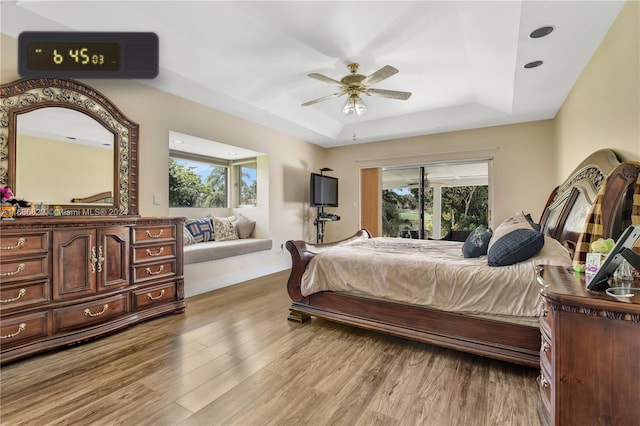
6:45
